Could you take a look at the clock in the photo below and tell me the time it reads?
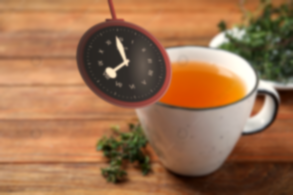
7:59
